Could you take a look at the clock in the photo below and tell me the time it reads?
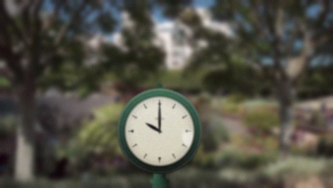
10:00
